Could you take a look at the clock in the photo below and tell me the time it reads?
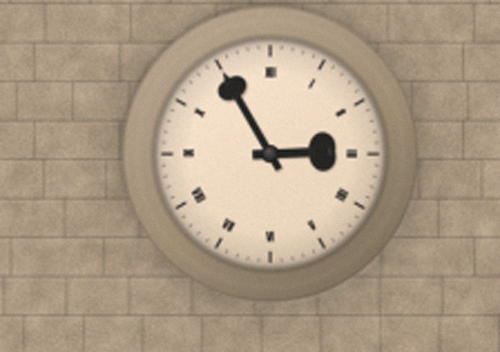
2:55
